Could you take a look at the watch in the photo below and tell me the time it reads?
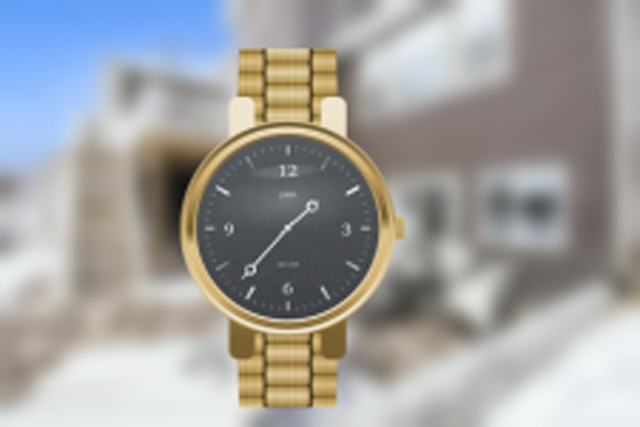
1:37
